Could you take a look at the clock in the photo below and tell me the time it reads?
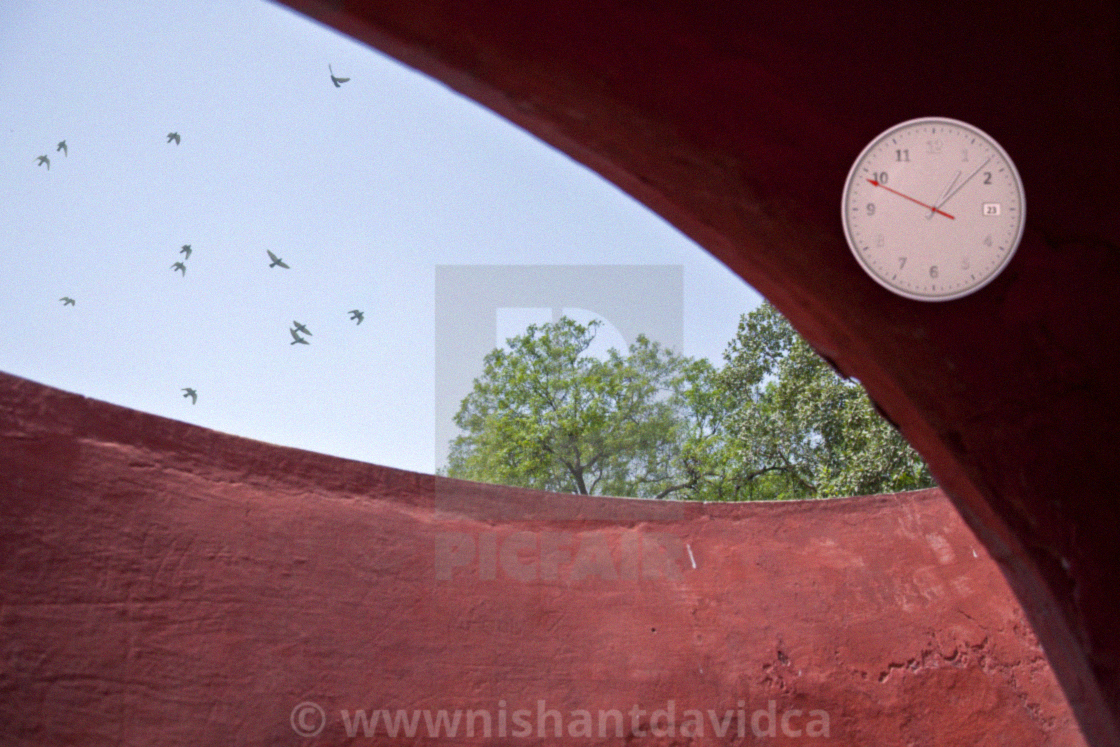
1:07:49
